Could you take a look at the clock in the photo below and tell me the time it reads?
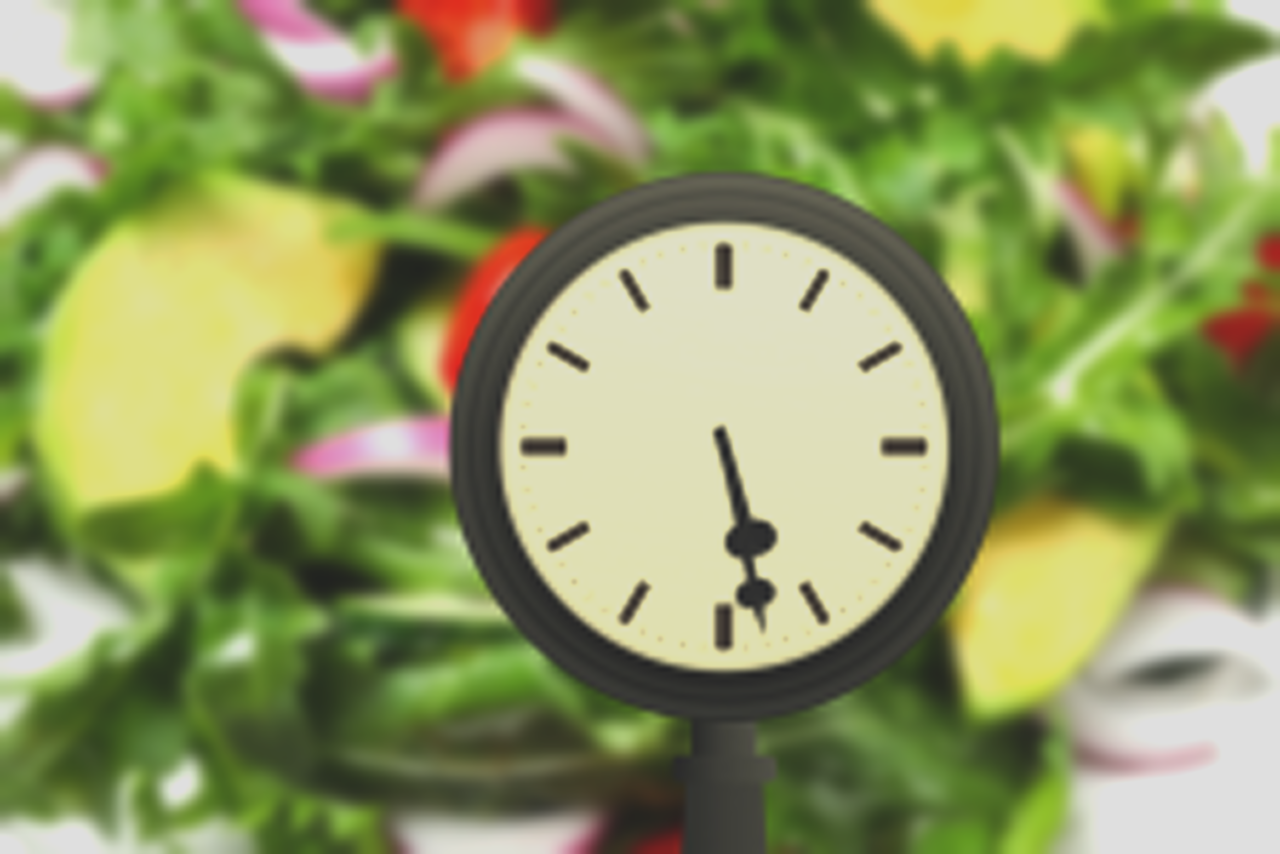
5:28
